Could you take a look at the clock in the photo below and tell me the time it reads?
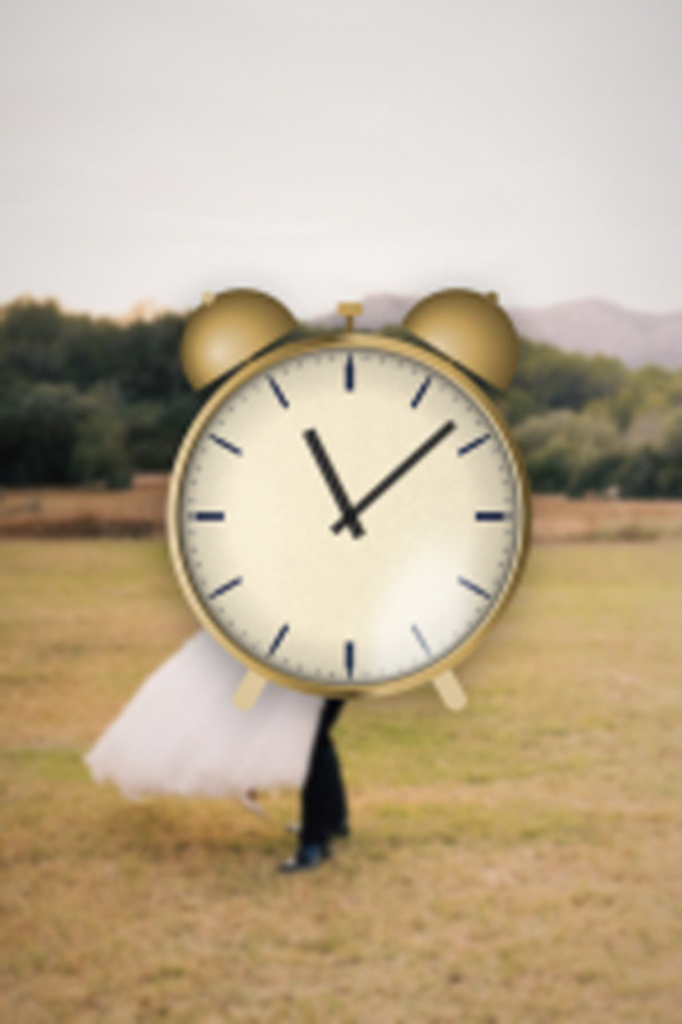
11:08
